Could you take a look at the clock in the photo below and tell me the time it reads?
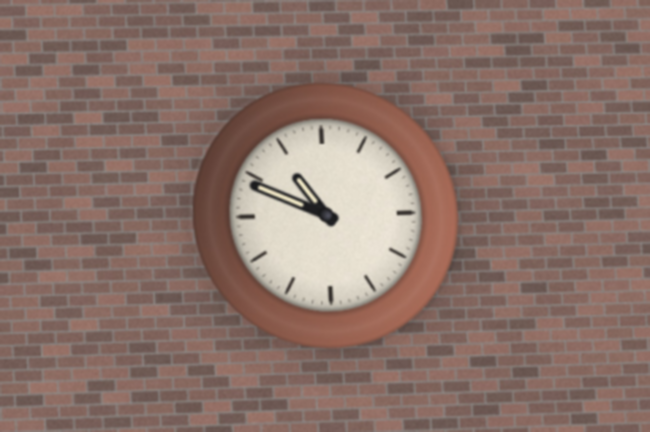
10:49
